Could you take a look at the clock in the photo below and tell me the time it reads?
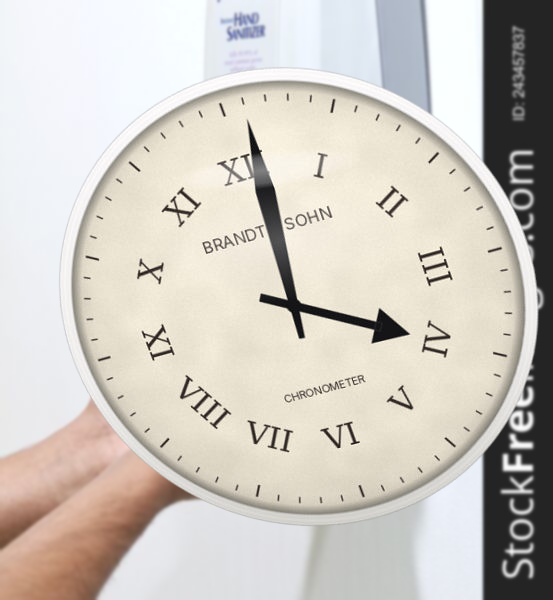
4:01
